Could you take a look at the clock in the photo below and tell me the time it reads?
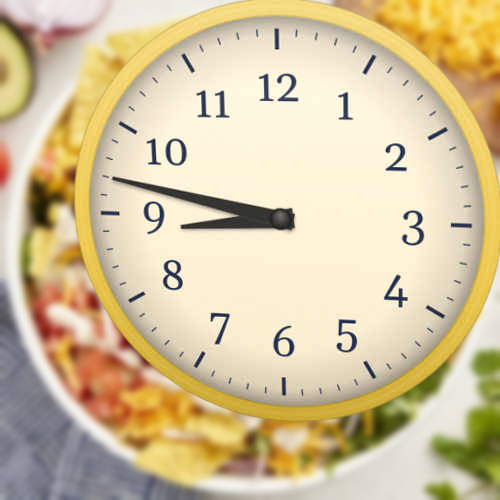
8:47
